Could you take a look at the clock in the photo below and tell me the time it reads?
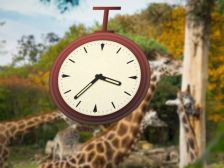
3:37
